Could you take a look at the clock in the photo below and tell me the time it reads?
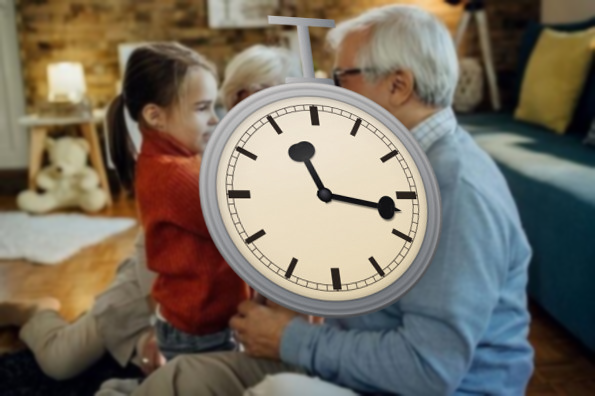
11:17
